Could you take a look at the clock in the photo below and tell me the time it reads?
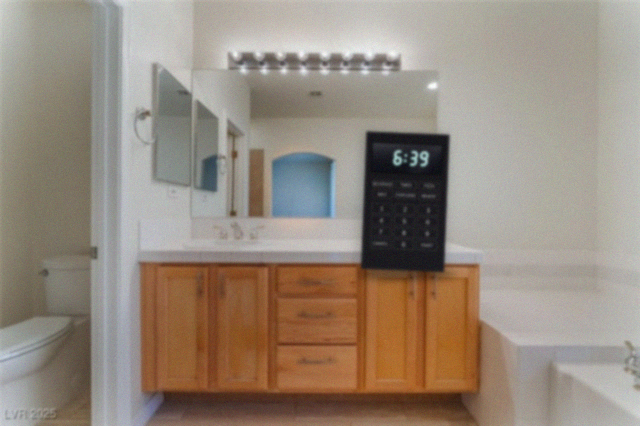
6:39
